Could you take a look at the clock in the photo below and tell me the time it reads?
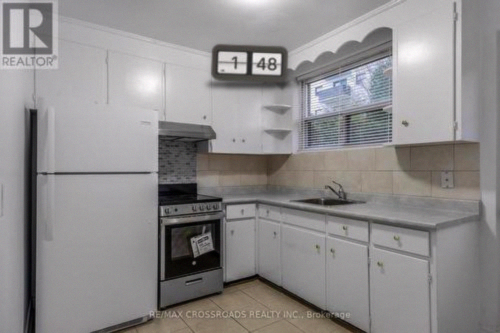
1:48
